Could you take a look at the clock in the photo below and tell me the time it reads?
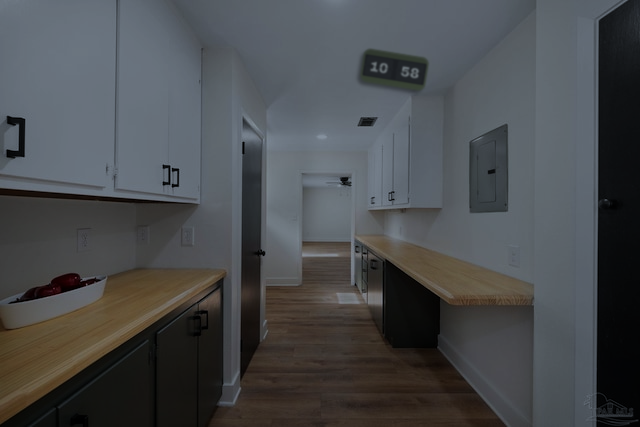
10:58
